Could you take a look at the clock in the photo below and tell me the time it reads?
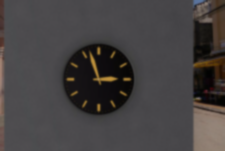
2:57
